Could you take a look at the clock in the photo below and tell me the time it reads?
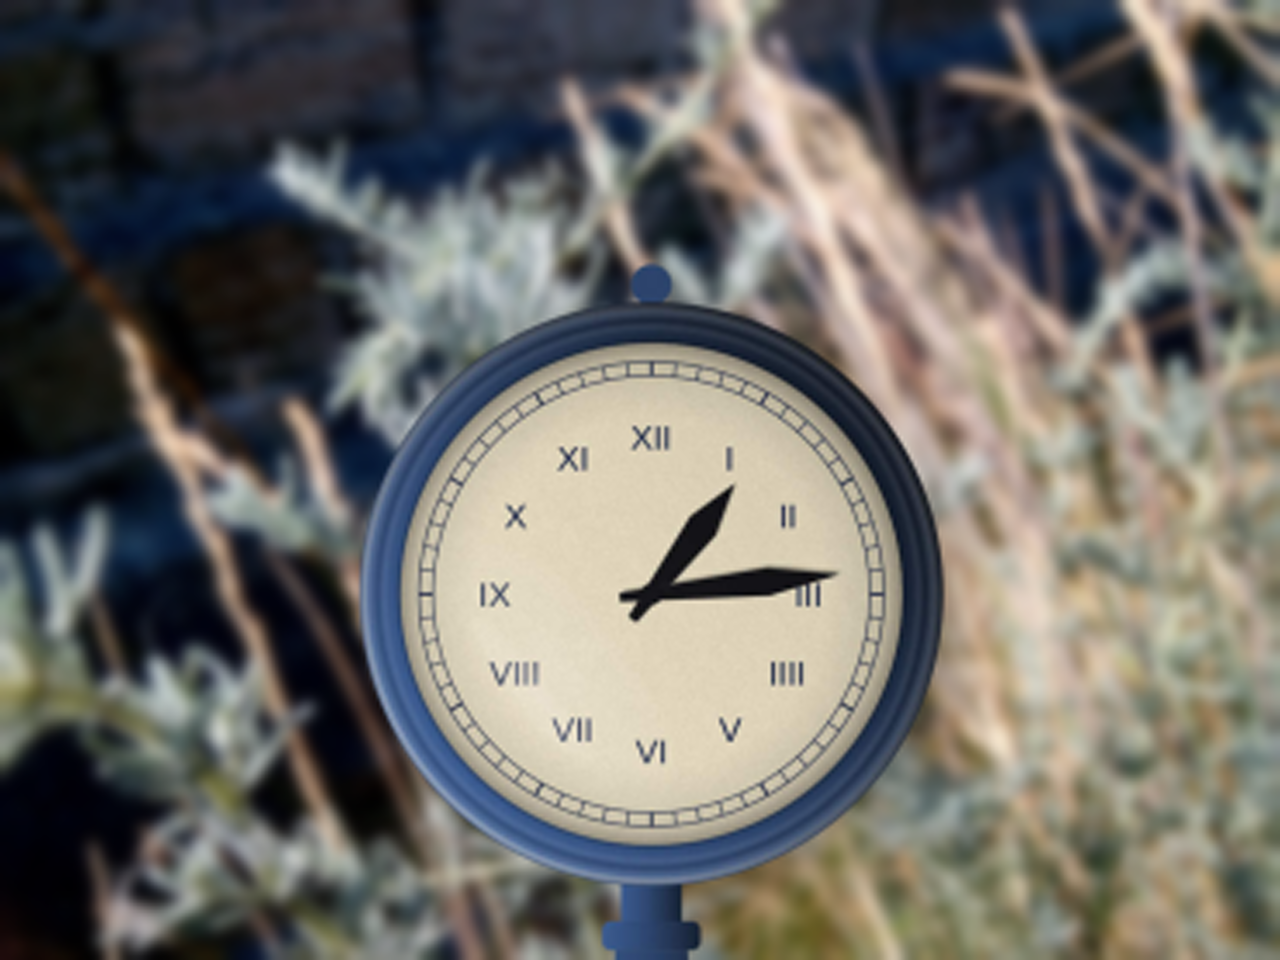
1:14
